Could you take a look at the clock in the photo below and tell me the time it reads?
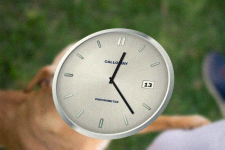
12:23
